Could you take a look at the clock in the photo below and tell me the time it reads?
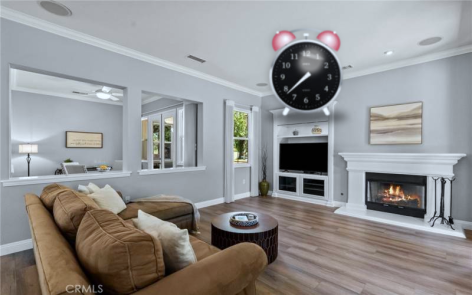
7:38
